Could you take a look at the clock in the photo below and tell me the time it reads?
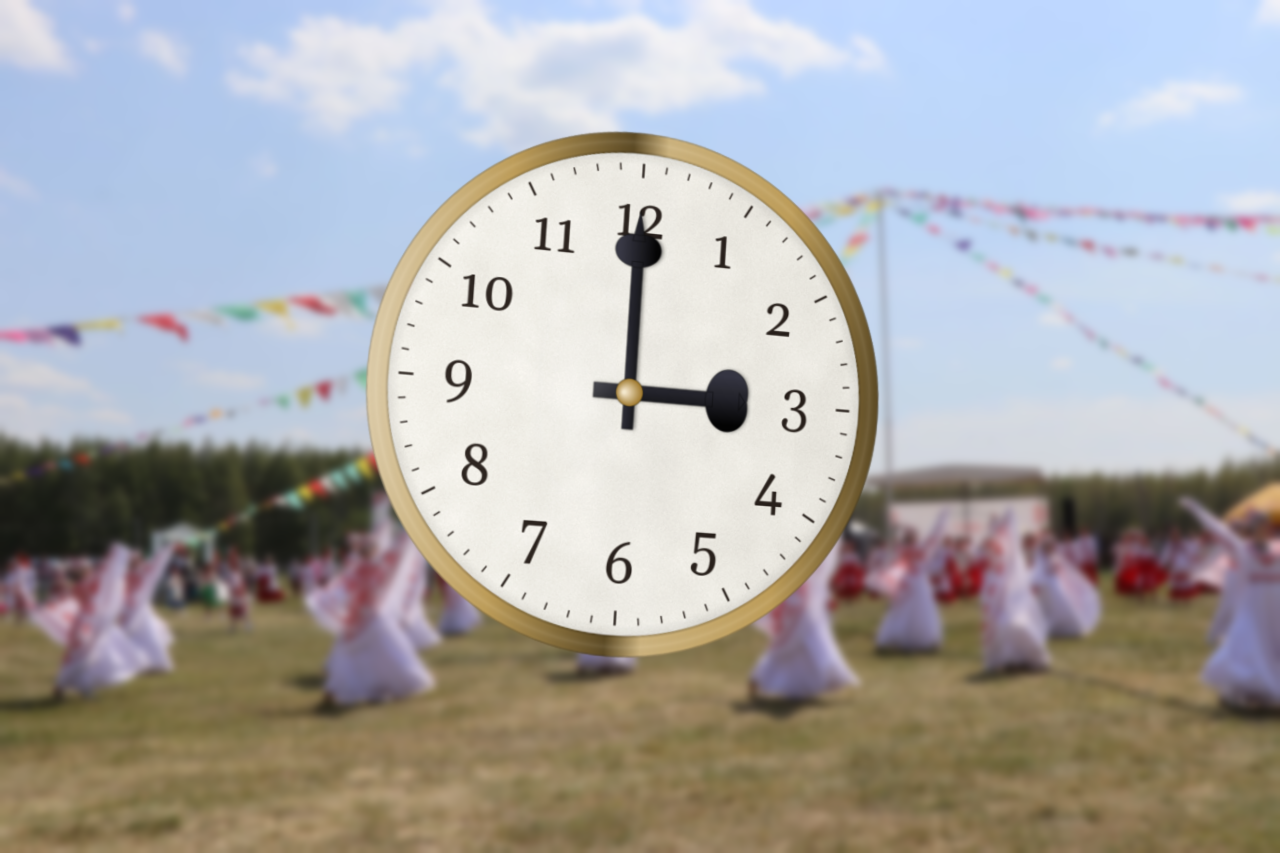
3:00
